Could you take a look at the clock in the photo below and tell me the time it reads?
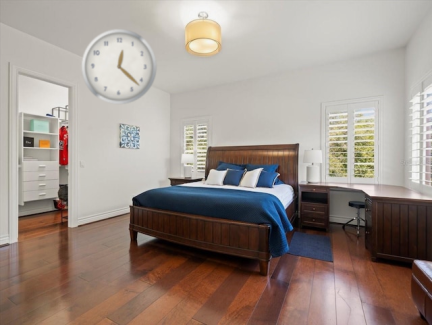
12:22
